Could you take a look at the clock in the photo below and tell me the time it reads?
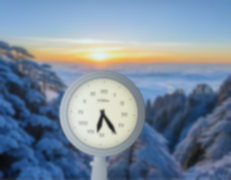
6:24
